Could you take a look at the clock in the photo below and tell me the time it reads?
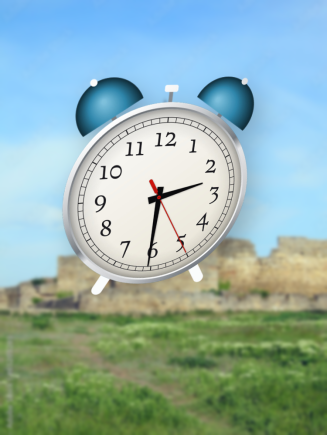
2:30:25
